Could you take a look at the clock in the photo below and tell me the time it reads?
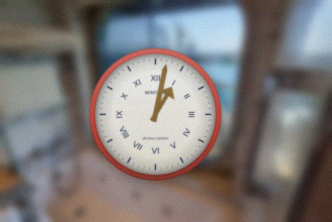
1:02
